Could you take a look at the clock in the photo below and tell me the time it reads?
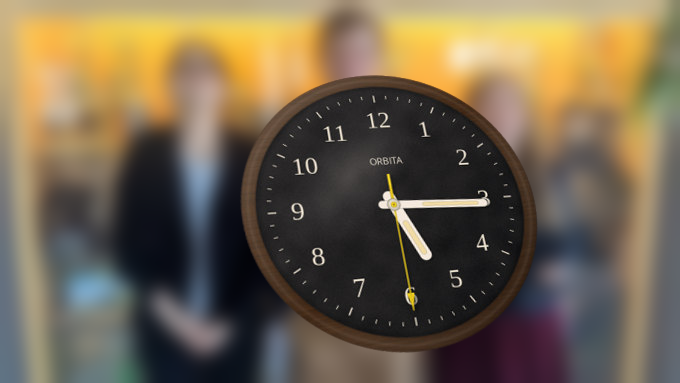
5:15:30
